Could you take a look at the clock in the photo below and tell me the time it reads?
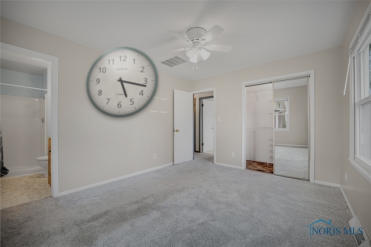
5:17
